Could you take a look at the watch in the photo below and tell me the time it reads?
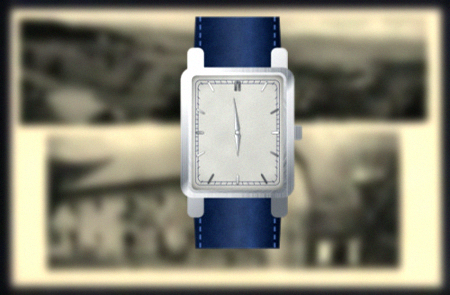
5:59
